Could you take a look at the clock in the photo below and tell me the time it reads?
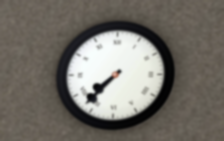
7:37
